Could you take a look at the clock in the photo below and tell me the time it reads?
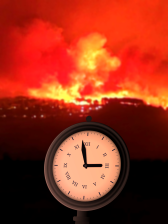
2:58
